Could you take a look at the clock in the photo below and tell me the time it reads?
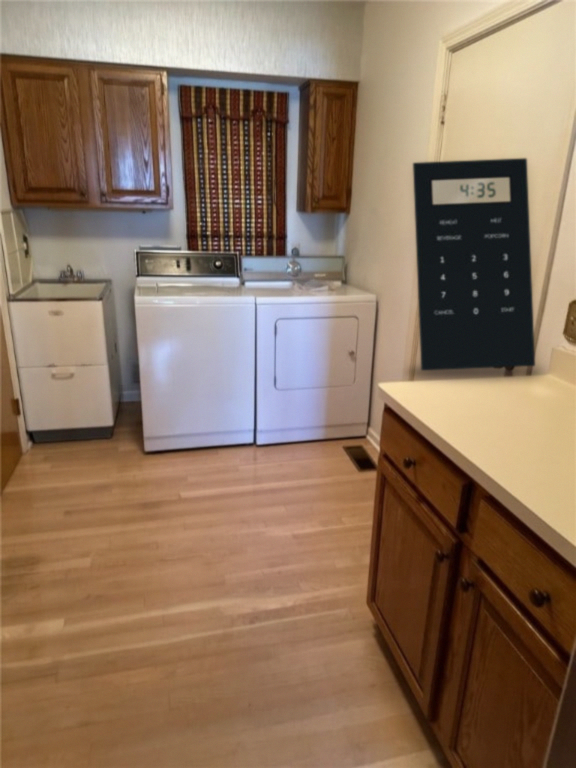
4:35
